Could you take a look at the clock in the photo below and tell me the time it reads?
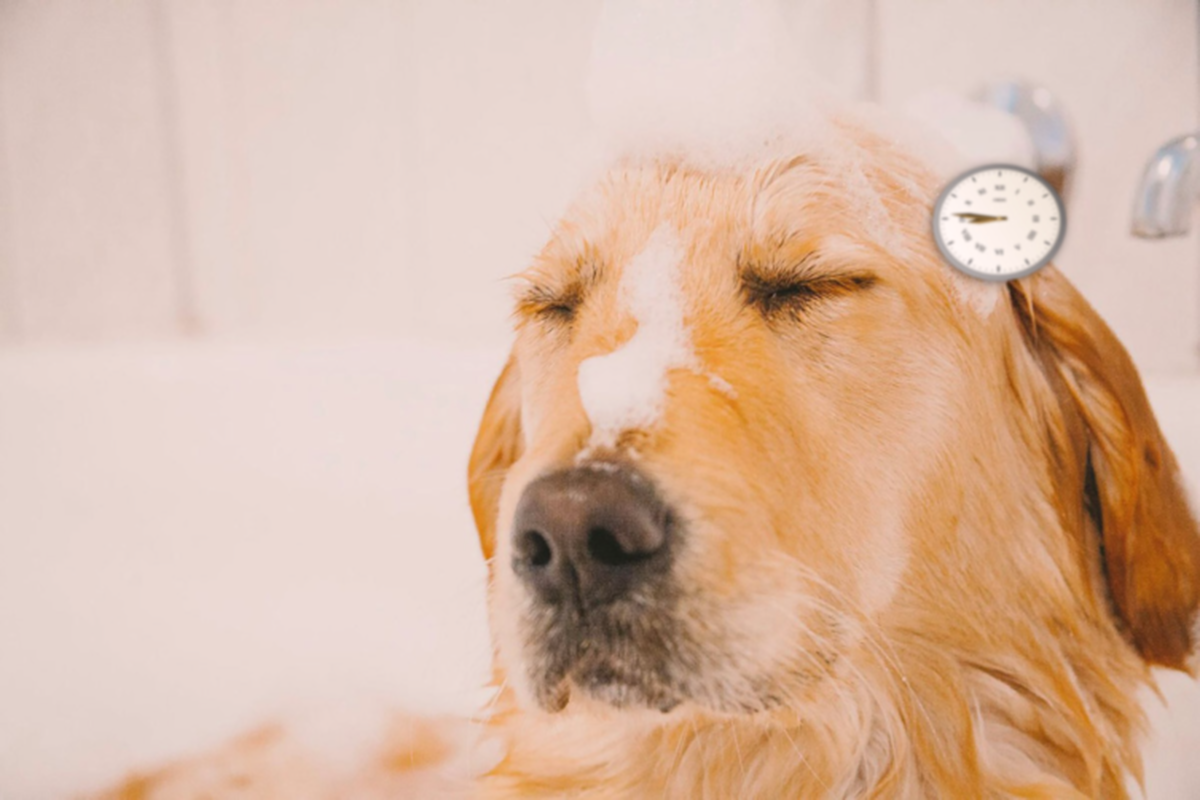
8:46
